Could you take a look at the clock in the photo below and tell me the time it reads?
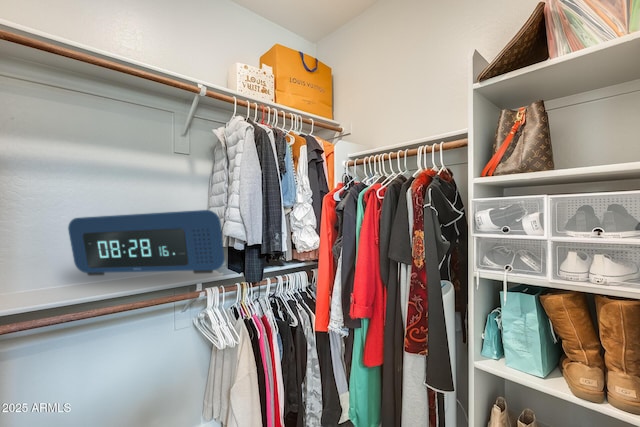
8:28:16
